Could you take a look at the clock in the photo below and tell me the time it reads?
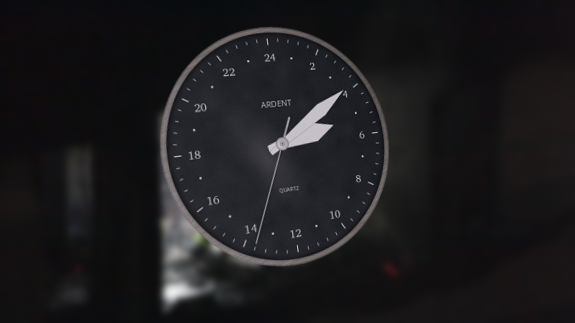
5:09:34
